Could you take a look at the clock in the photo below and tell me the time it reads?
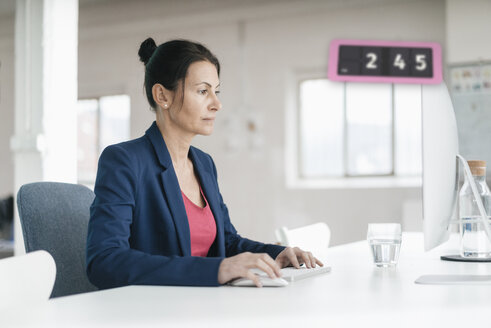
2:45
